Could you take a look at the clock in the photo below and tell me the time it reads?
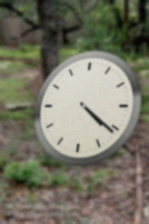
4:21
